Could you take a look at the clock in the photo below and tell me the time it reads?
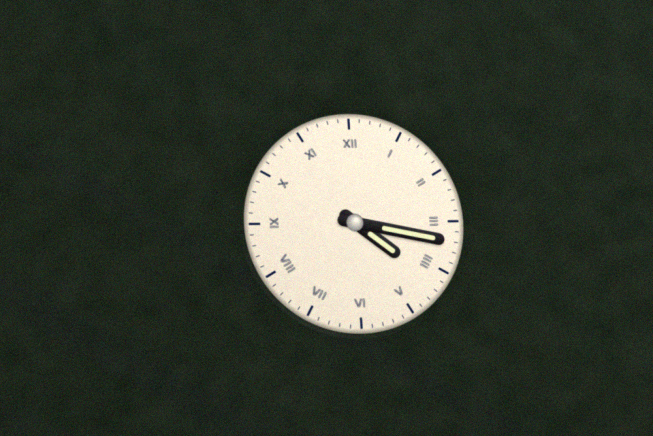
4:17
